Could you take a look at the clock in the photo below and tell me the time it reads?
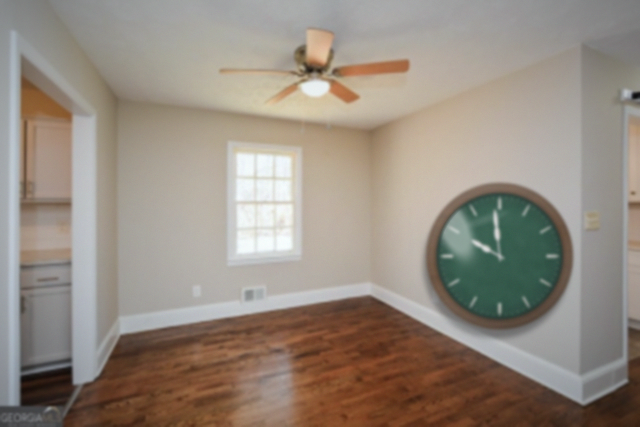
9:59
